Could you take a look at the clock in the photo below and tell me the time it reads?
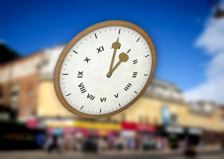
1:00
